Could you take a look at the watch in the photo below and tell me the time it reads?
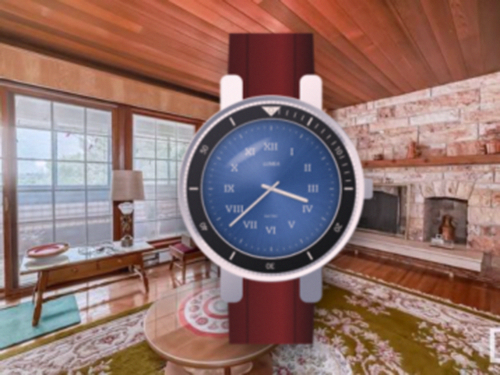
3:38
